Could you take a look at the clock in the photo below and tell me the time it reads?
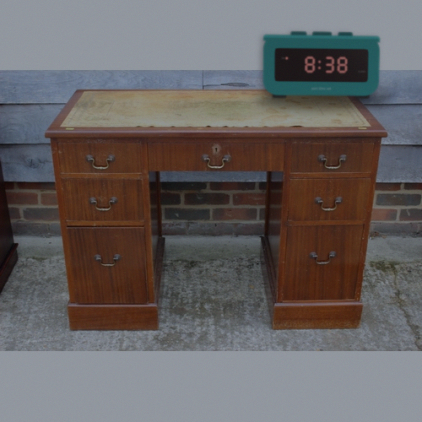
8:38
